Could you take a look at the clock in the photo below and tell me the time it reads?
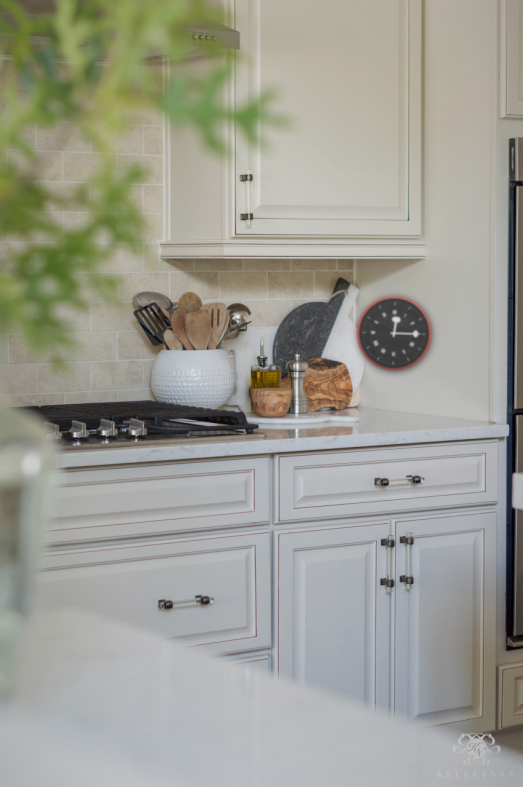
12:15
